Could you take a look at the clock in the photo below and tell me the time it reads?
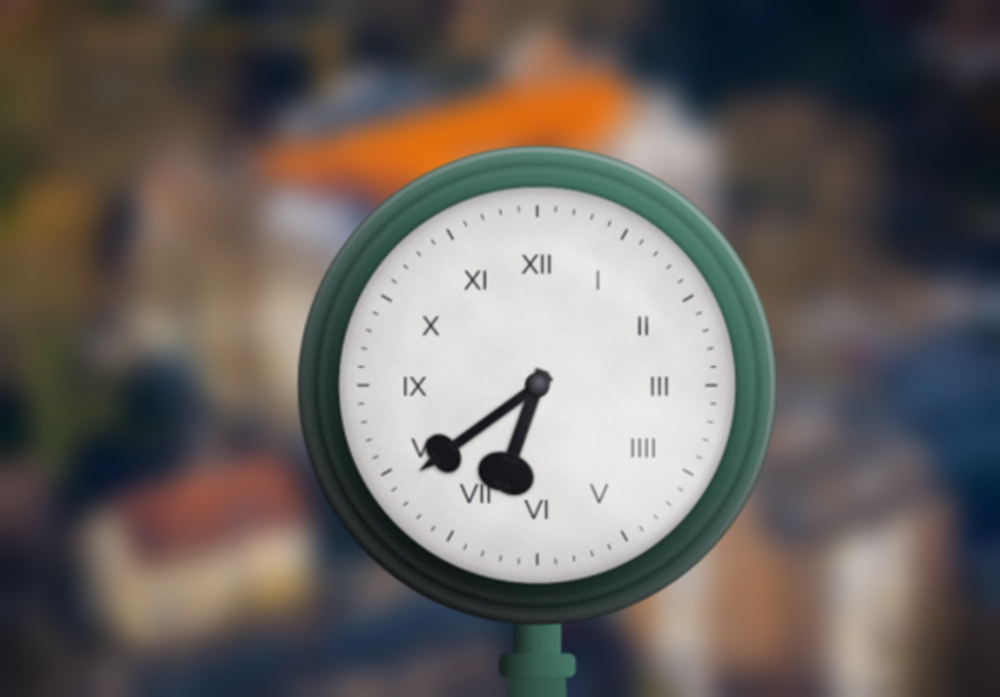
6:39
